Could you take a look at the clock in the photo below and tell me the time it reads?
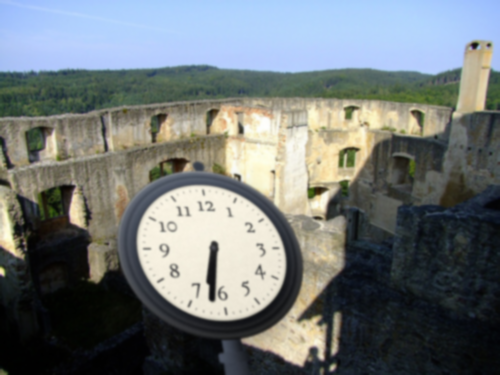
6:32
